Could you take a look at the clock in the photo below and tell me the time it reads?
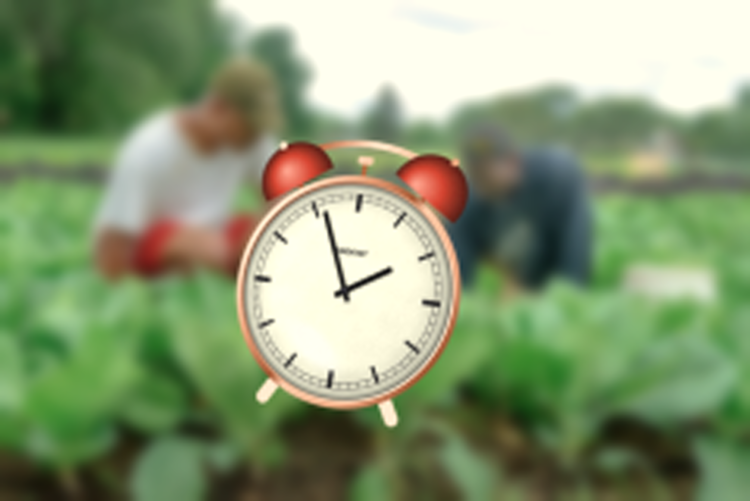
1:56
